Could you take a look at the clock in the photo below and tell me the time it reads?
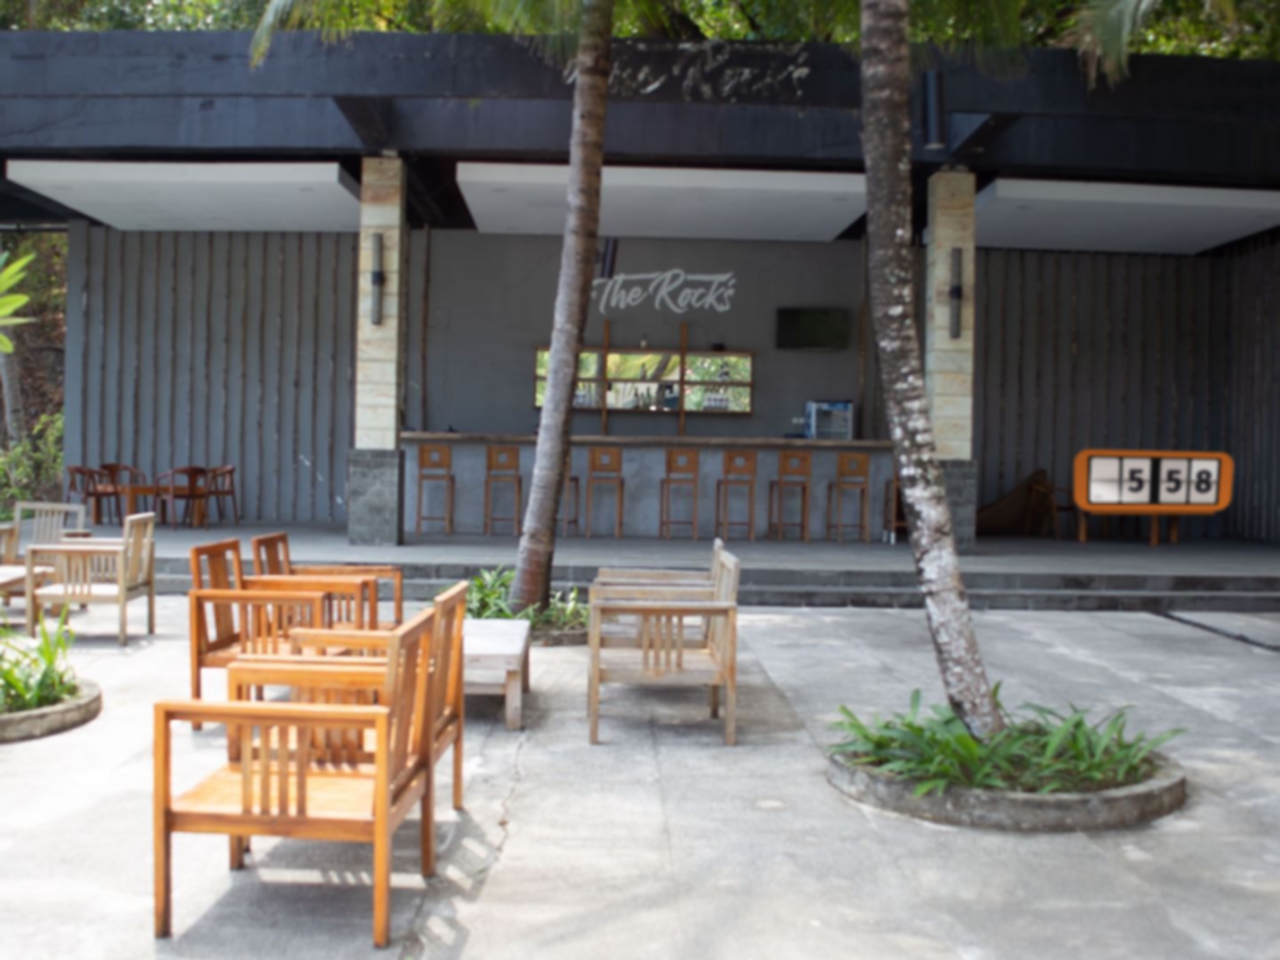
5:58
